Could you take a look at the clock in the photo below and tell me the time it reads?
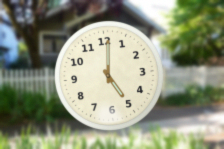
5:01
